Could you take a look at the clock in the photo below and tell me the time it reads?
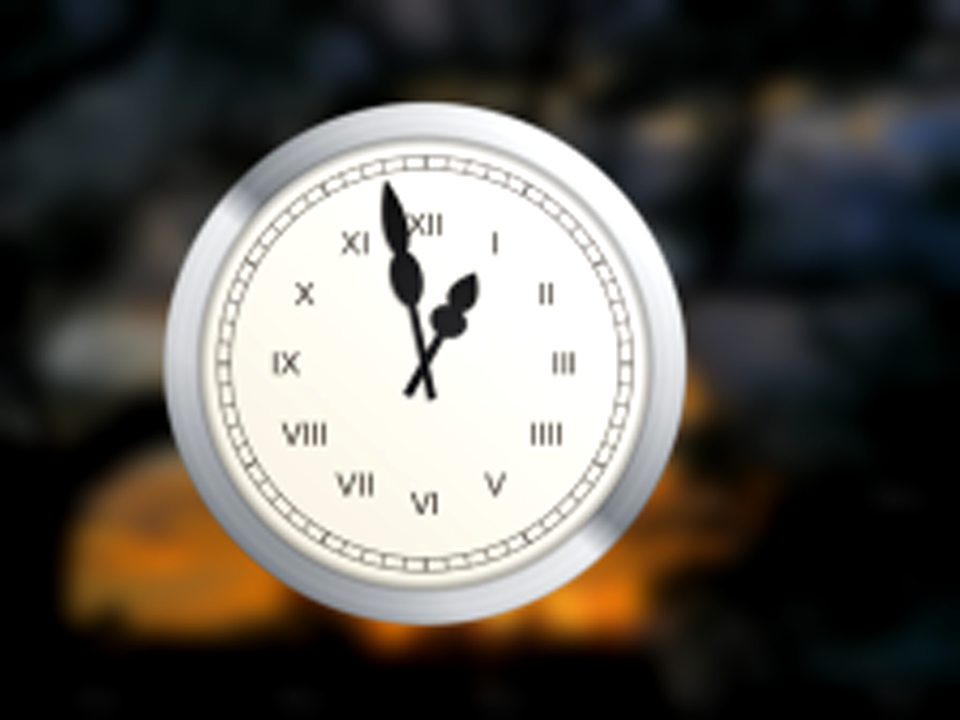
12:58
